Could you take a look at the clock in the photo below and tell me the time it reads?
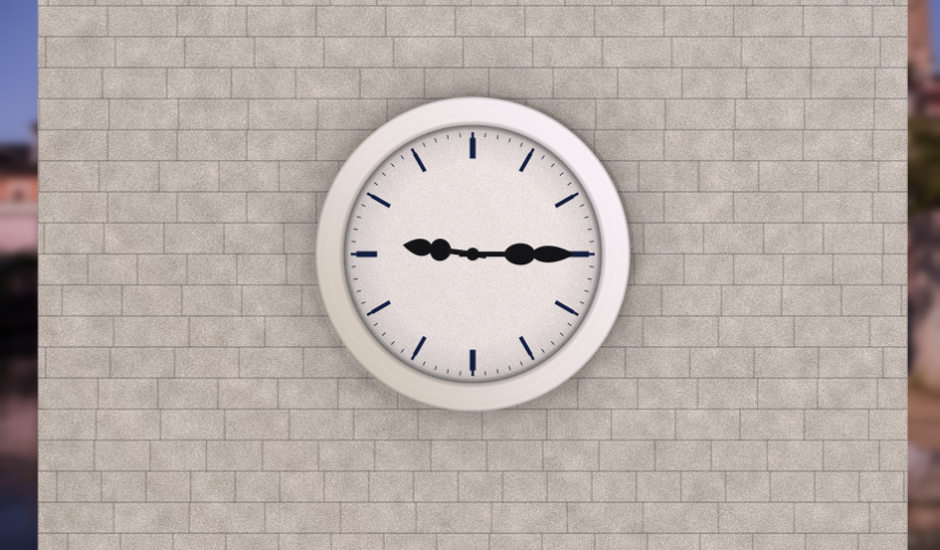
9:15
